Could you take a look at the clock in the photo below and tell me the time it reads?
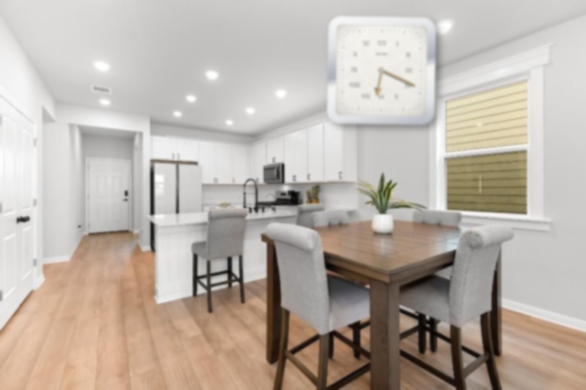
6:19
